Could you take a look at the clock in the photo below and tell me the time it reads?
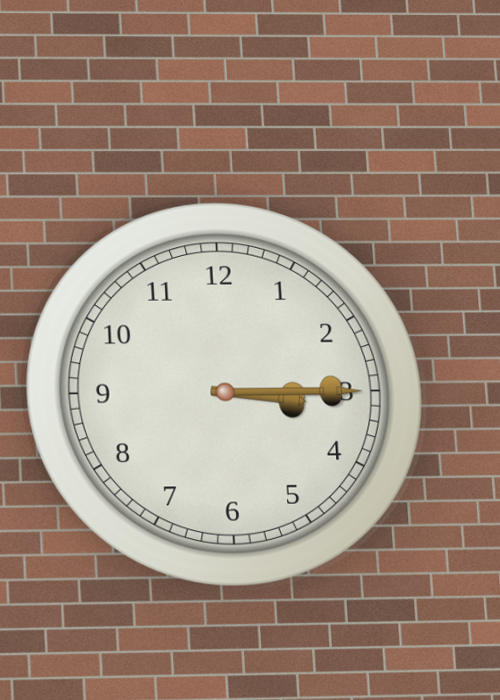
3:15
